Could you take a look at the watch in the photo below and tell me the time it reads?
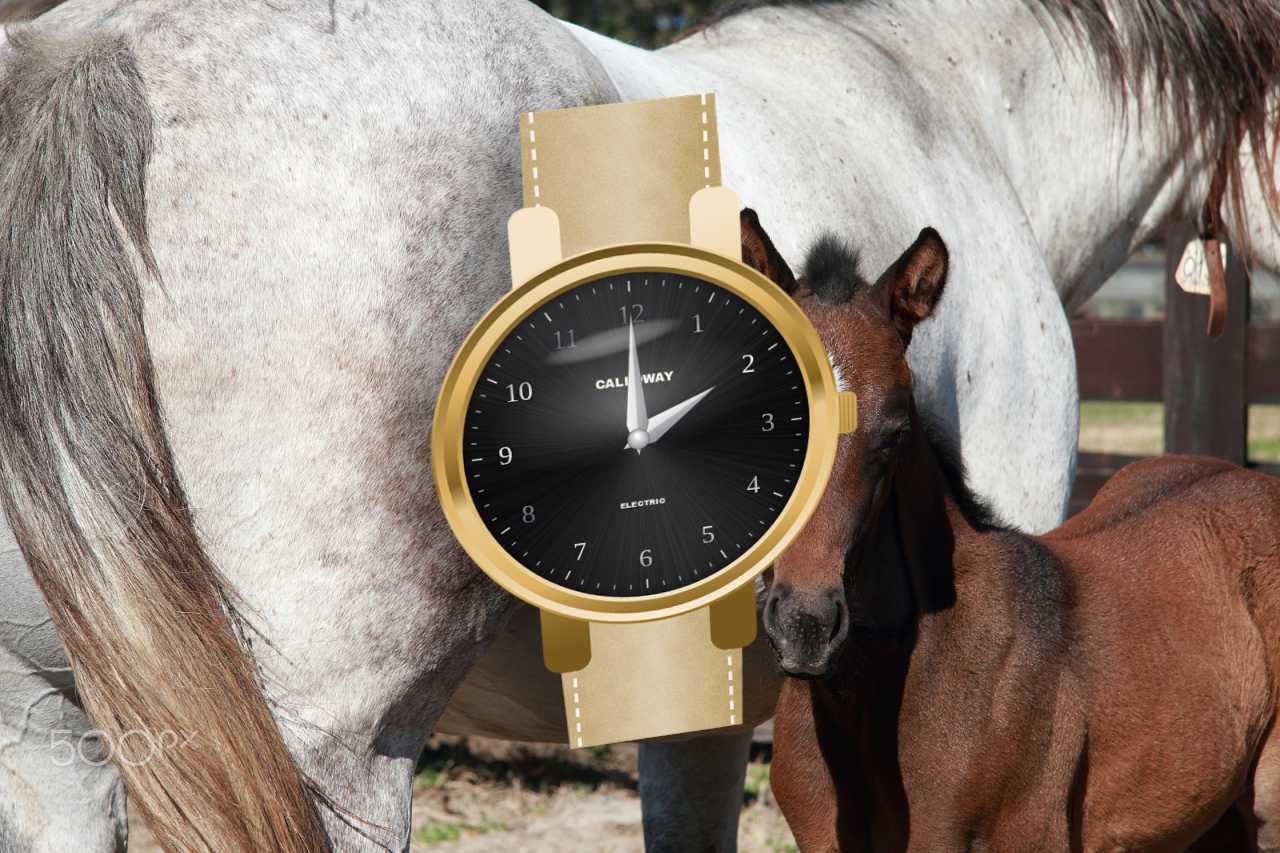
2:00
